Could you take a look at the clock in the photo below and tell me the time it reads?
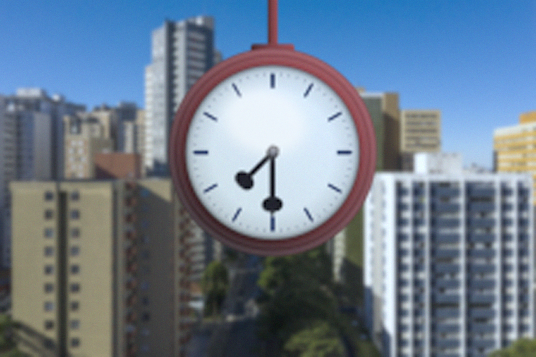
7:30
